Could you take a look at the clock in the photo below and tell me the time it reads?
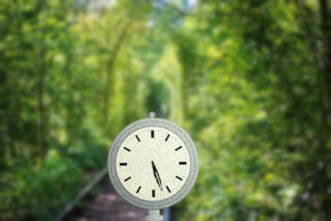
5:27
